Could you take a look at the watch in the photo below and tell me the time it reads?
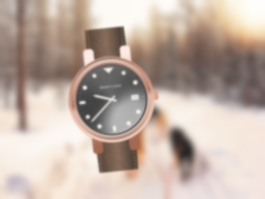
9:38
